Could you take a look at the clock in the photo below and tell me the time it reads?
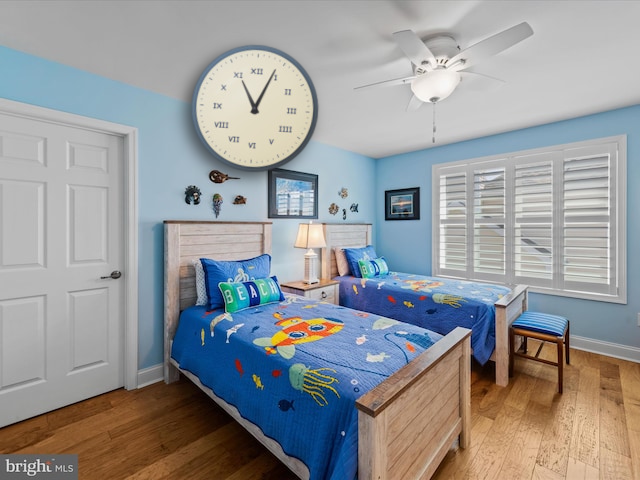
11:04
